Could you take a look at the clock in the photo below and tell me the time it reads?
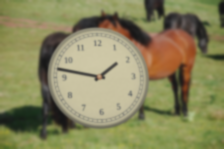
1:47
